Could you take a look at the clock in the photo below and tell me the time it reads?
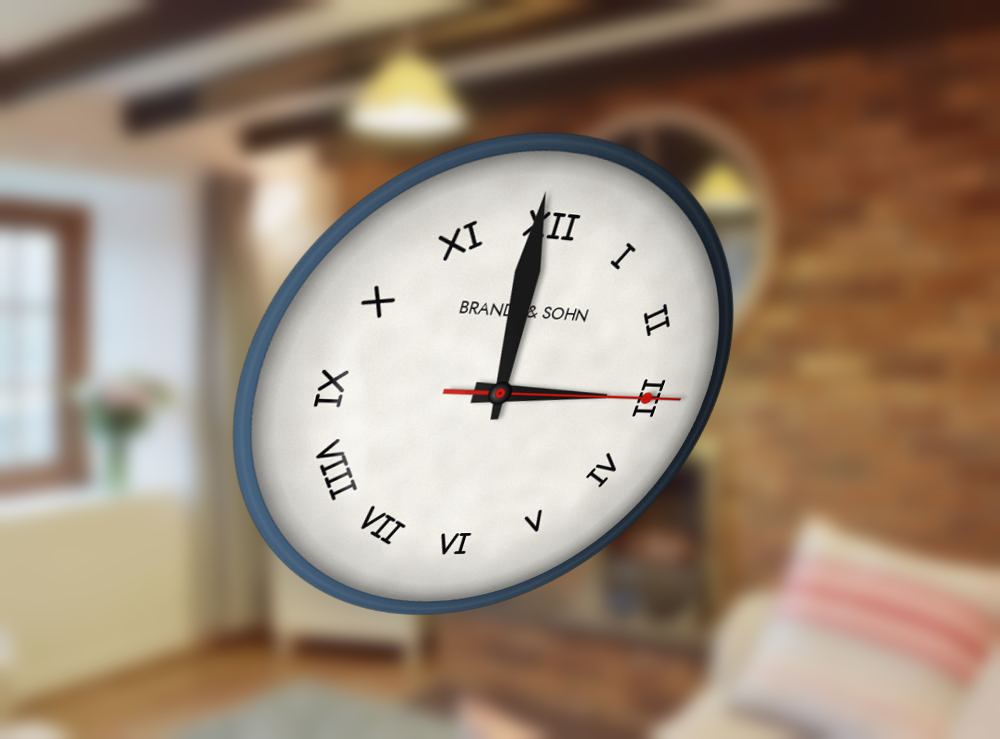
2:59:15
